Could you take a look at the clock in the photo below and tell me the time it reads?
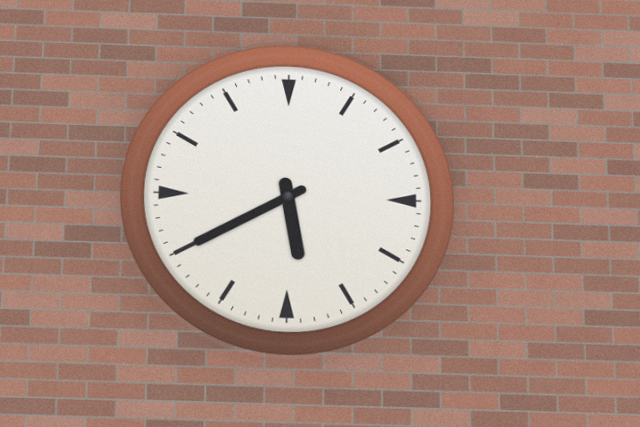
5:40
